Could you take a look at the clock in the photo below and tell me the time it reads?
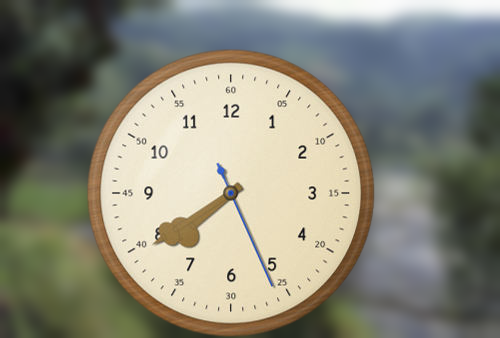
7:39:26
